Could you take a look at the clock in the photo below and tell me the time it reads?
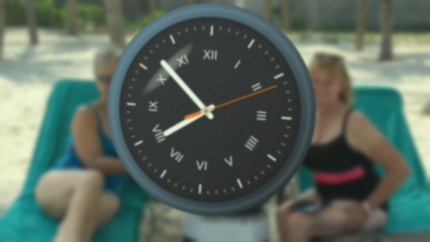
7:52:11
